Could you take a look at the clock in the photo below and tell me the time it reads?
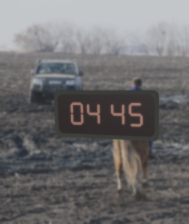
4:45
